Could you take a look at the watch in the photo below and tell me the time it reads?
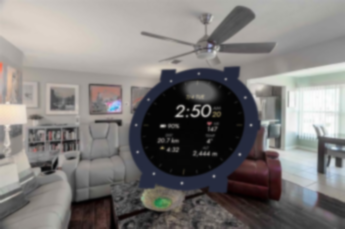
2:50
